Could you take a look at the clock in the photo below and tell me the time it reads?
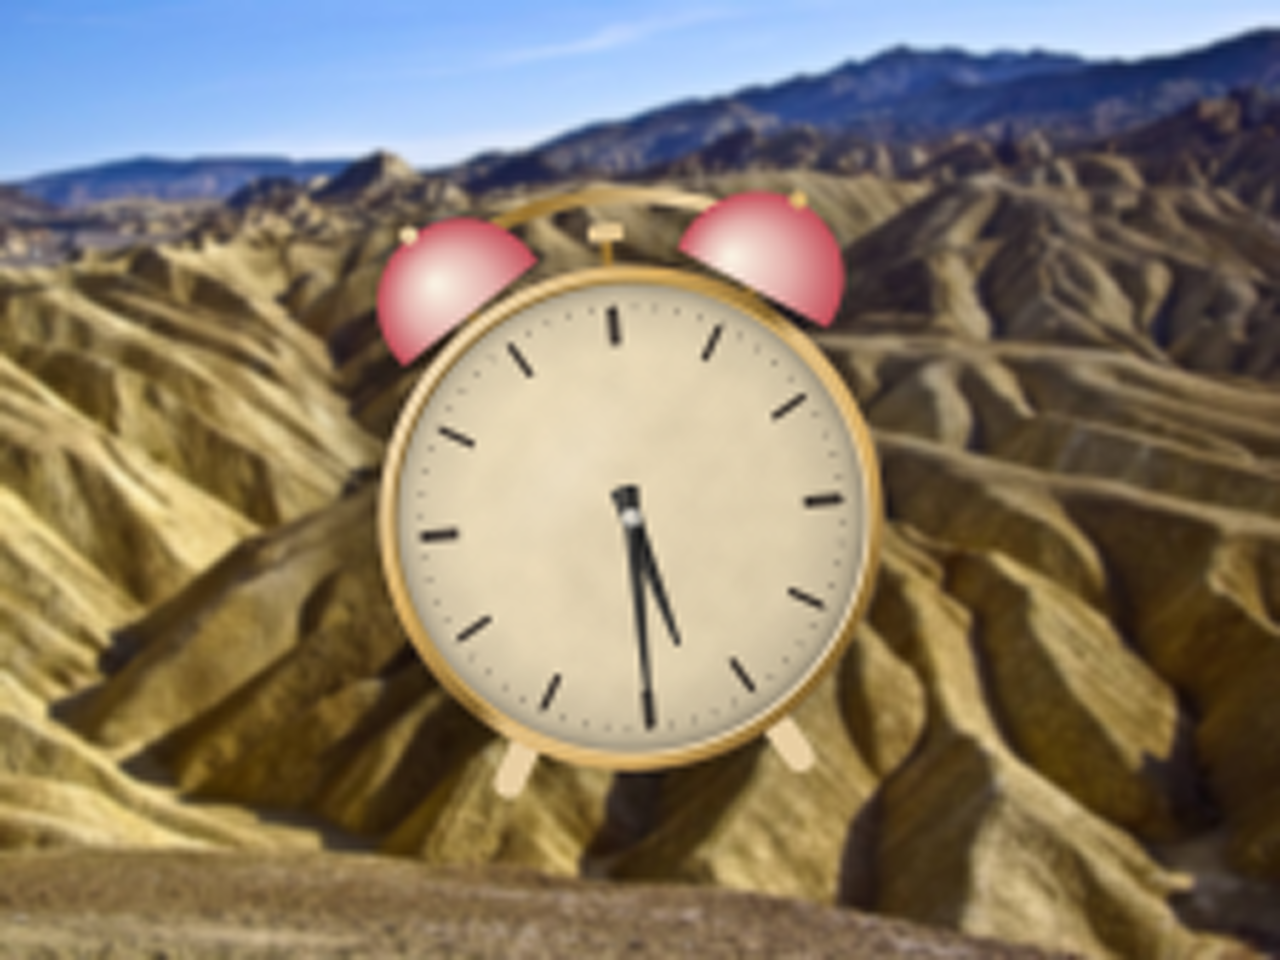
5:30
